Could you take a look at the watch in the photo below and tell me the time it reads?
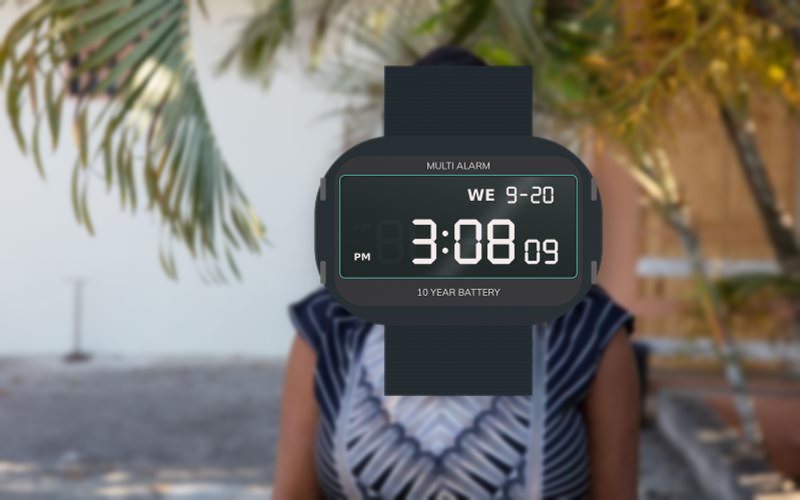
3:08:09
